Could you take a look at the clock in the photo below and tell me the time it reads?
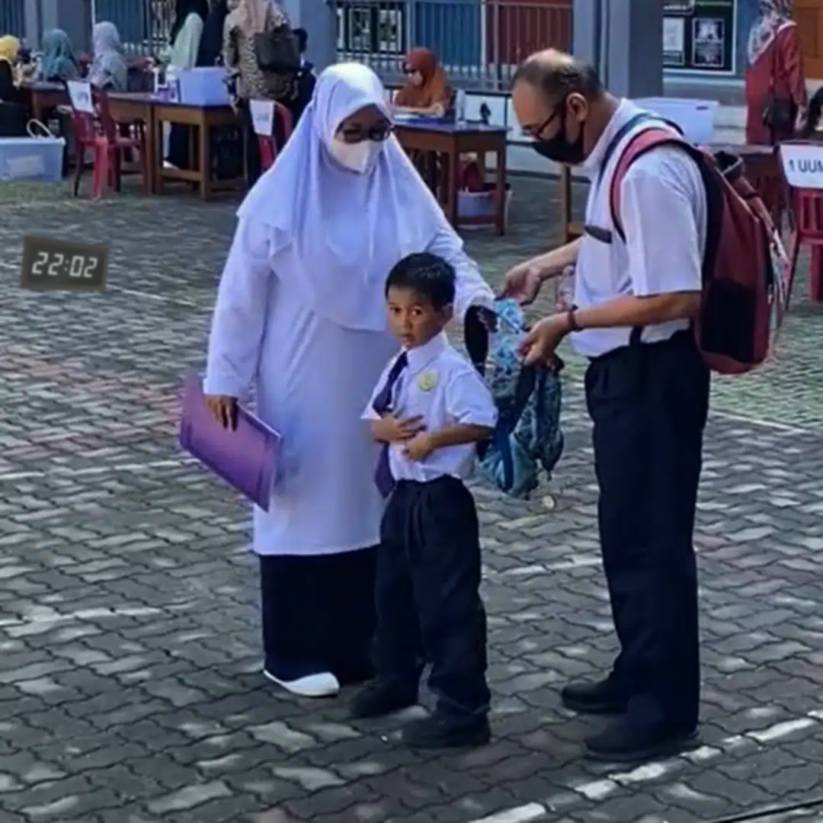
22:02
